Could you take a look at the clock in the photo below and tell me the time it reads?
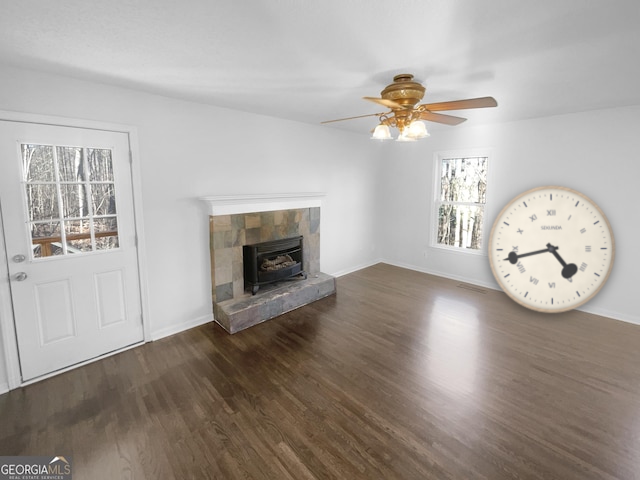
4:43
